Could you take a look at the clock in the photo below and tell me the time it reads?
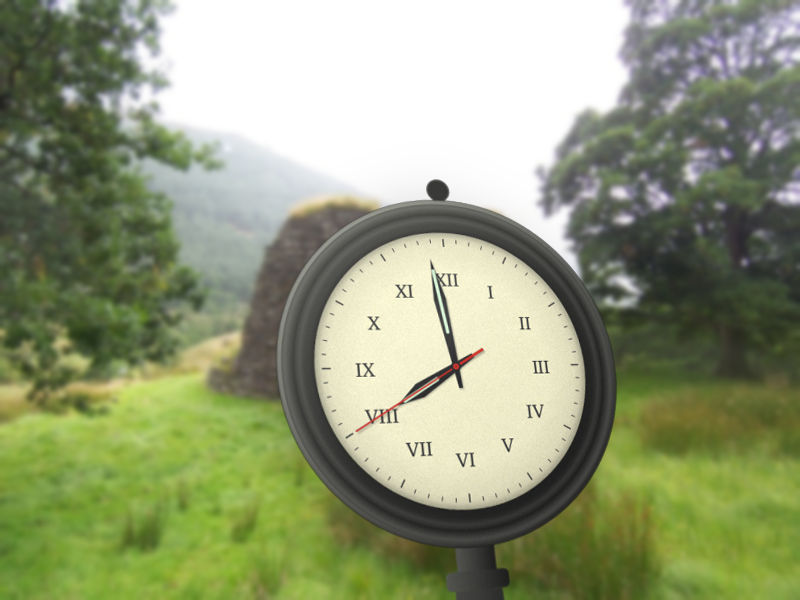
7:58:40
